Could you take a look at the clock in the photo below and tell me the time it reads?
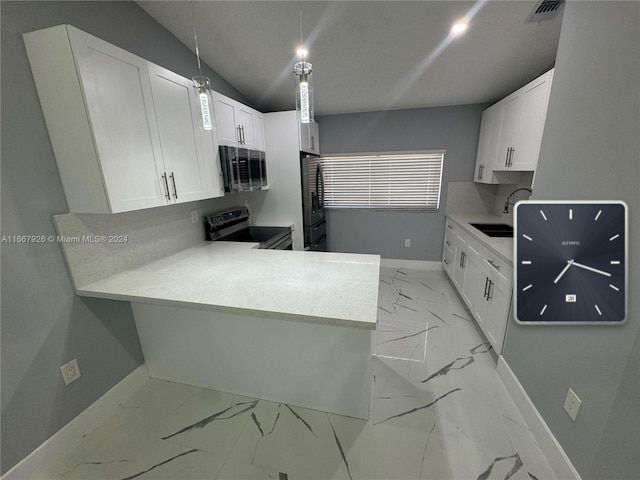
7:18
